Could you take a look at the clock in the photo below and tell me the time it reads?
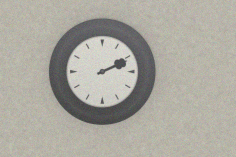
2:11
